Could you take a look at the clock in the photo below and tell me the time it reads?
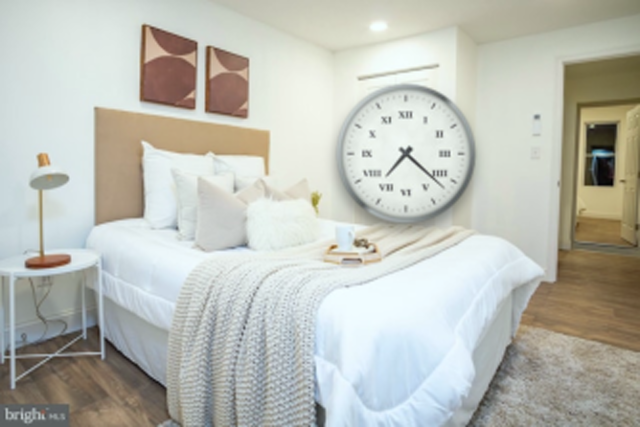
7:22
